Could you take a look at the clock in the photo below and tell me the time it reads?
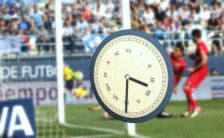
3:30
